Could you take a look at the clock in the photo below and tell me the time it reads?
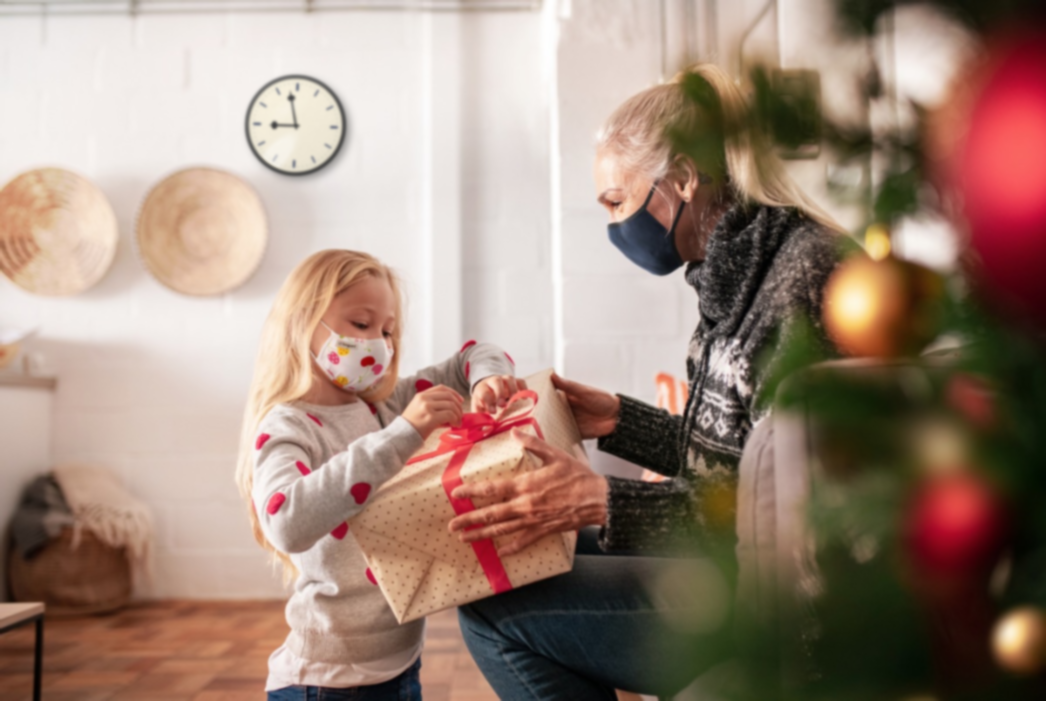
8:58
